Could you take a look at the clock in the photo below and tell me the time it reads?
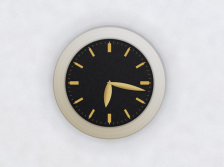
6:17
